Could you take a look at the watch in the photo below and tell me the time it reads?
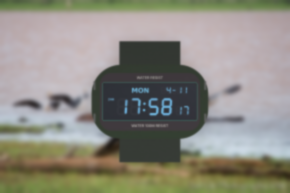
17:58
